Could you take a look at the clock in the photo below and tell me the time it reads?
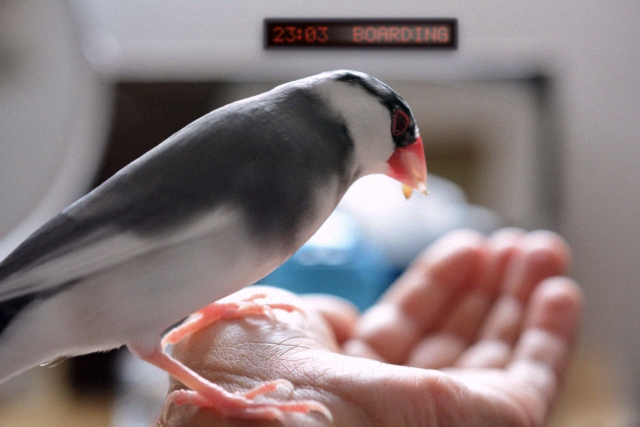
23:03
